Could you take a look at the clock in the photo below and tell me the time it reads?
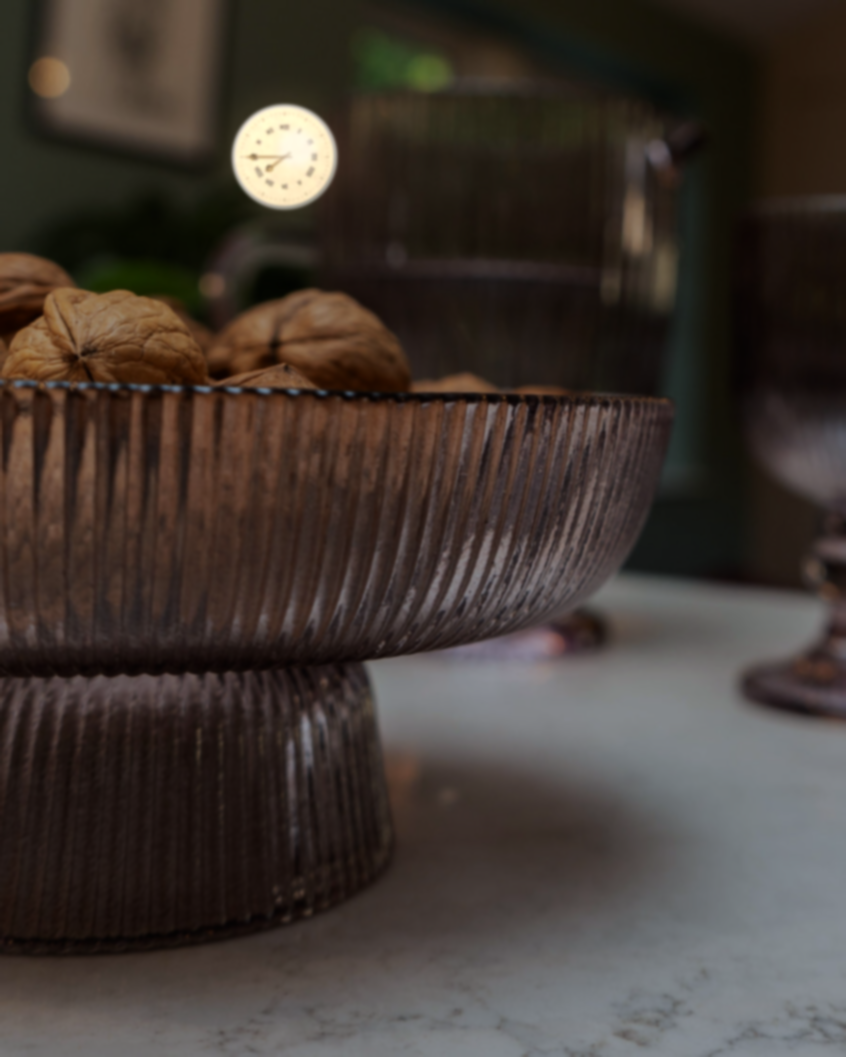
7:45
